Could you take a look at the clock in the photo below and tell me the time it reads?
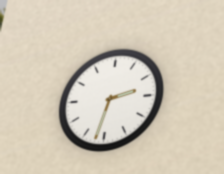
2:32
